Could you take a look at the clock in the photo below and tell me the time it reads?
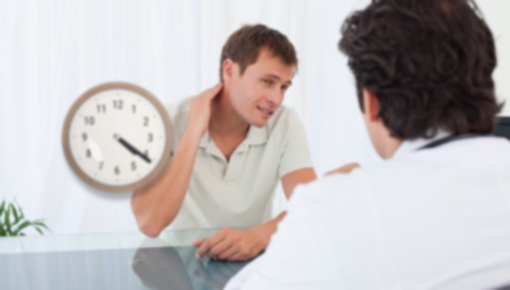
4:21
